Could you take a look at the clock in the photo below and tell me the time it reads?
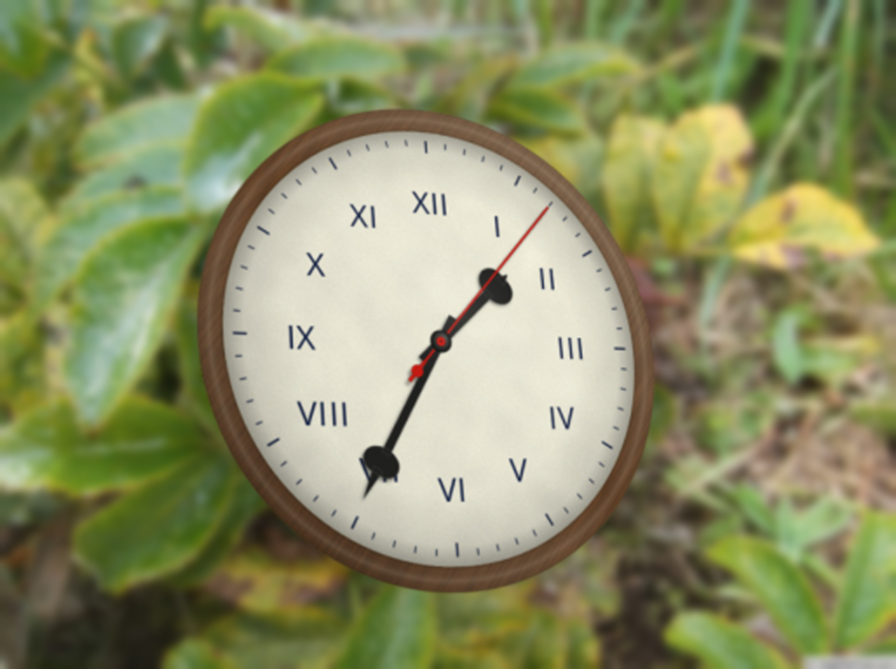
1:35:07
